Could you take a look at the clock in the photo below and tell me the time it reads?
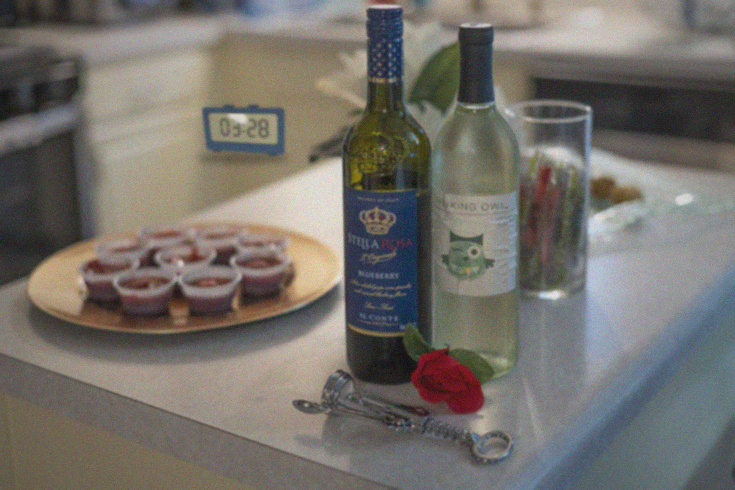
3:28
